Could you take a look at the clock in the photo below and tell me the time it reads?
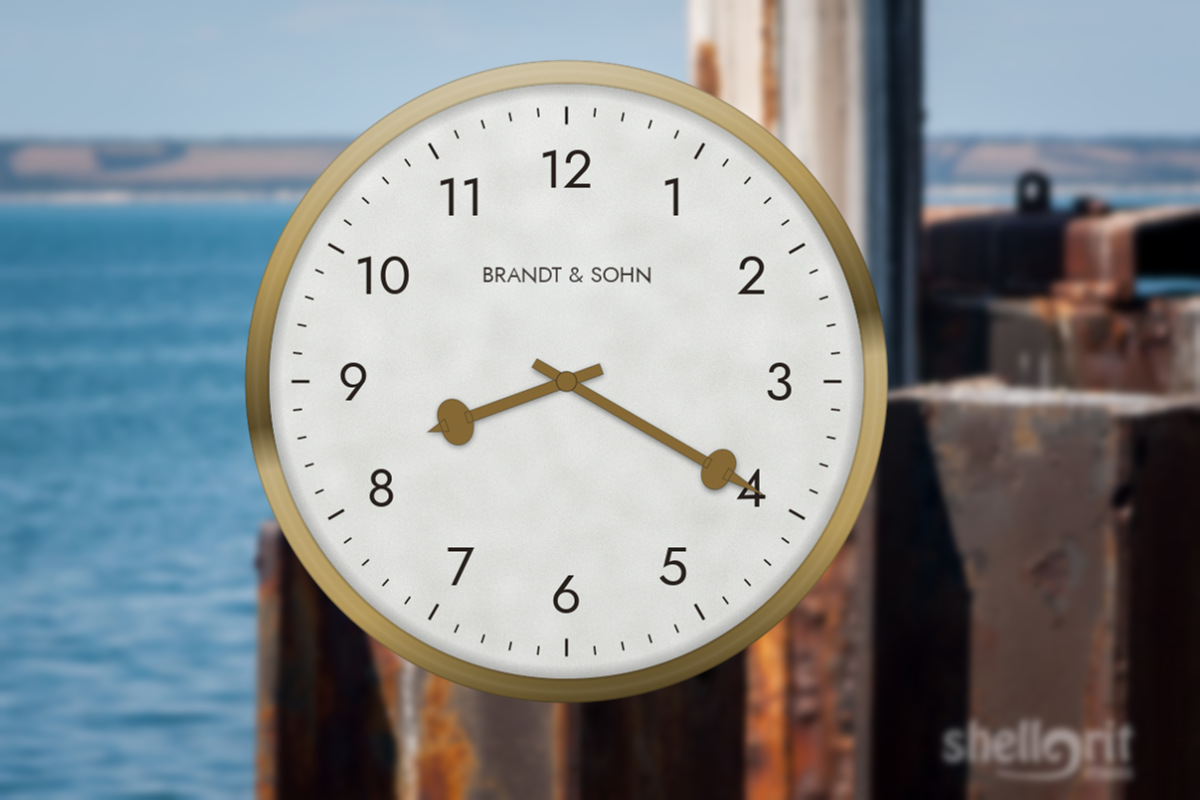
8:20
